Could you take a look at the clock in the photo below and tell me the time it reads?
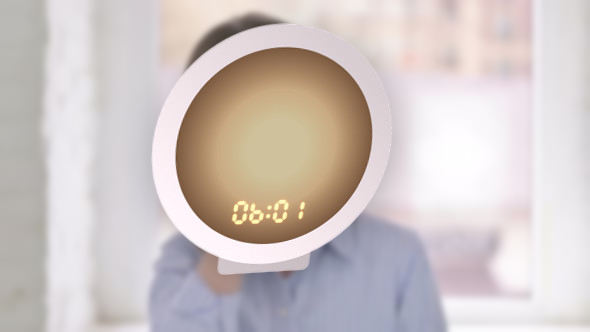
6:01
